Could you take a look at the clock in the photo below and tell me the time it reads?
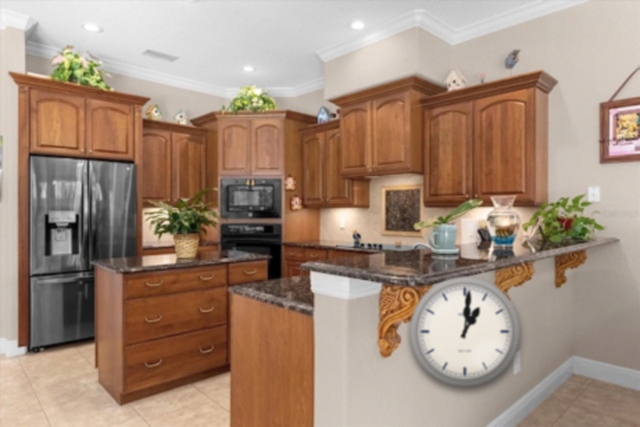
1:01
